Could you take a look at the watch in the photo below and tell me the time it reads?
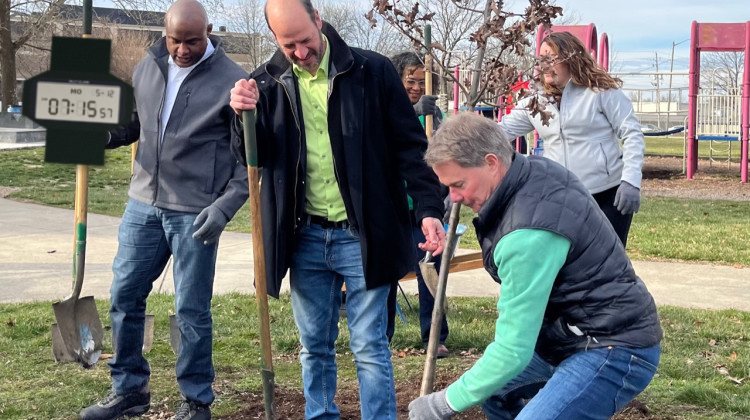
7:15:57
